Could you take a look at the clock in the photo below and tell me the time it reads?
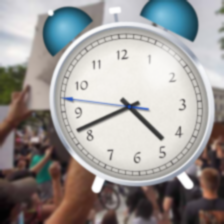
4:41:47
